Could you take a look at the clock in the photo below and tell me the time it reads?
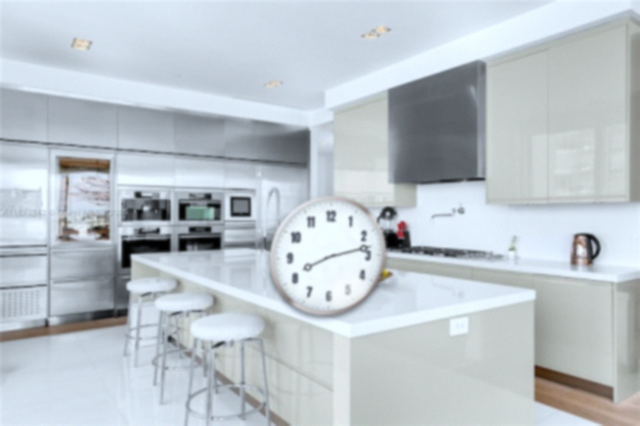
8:13
